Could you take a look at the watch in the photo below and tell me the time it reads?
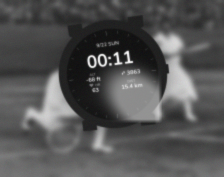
0:11
